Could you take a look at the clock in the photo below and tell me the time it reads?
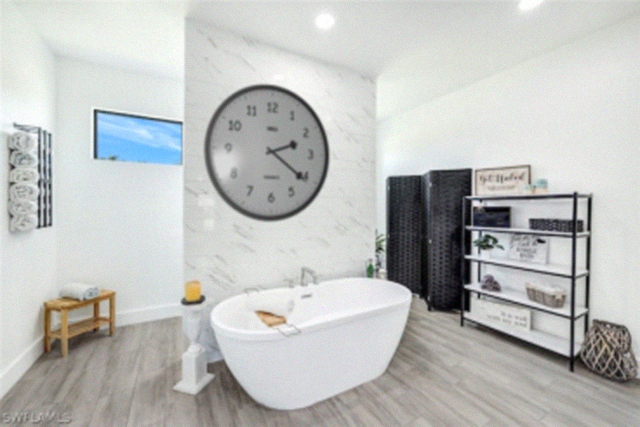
2:21
